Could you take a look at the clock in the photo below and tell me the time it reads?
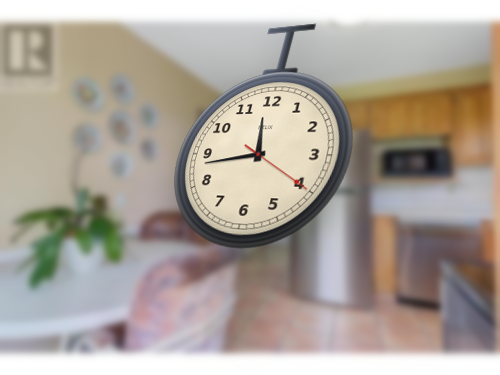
11:43:20
